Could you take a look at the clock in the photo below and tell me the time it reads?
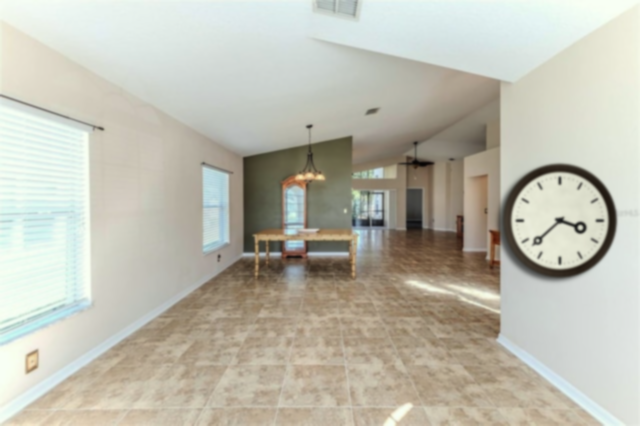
3:38
